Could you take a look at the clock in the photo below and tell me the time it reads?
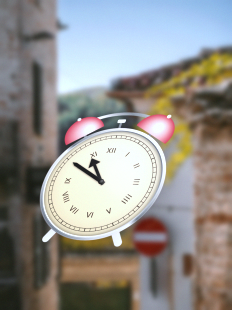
10:50
